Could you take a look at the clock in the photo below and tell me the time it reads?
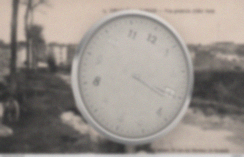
3:15
